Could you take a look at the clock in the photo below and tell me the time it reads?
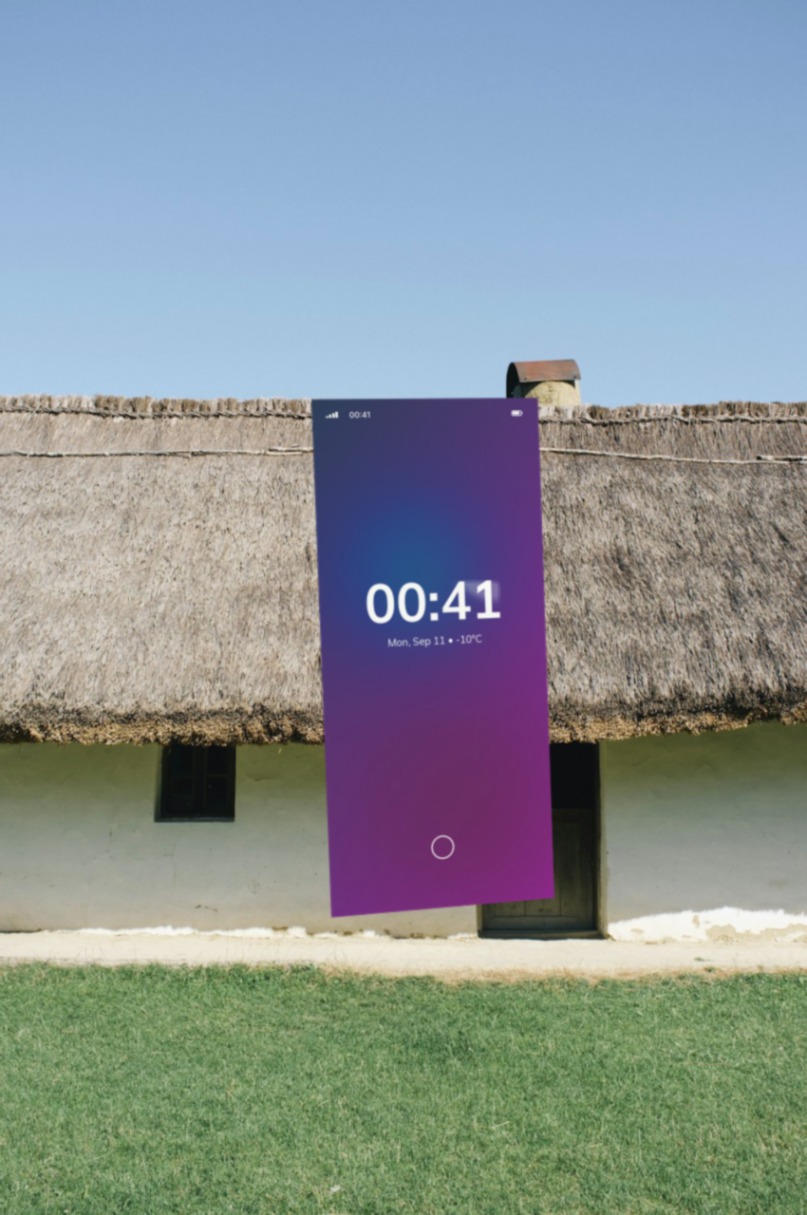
0:41
